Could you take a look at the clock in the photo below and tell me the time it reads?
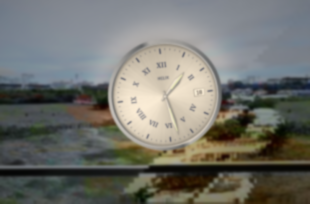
1:28
